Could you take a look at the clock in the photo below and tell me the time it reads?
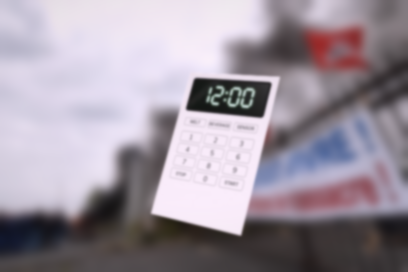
12:00
